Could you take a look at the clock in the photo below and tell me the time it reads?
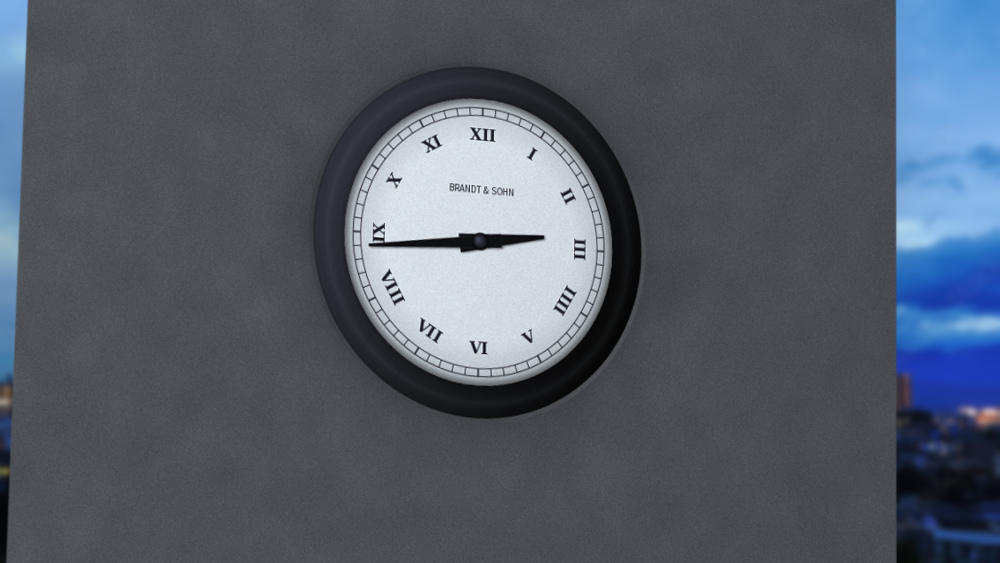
2:44
